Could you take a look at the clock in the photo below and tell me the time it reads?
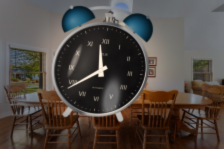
11:39
